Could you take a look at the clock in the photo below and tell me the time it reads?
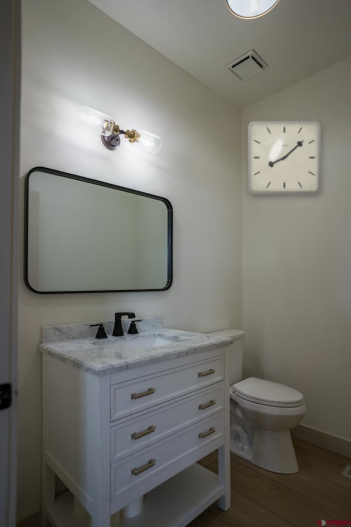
8:08
